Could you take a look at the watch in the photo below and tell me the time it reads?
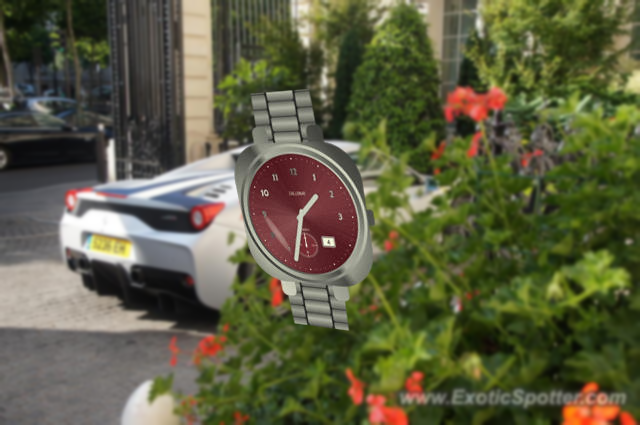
1:33
